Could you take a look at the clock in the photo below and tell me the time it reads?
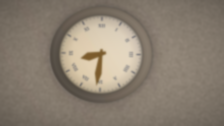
8:31
